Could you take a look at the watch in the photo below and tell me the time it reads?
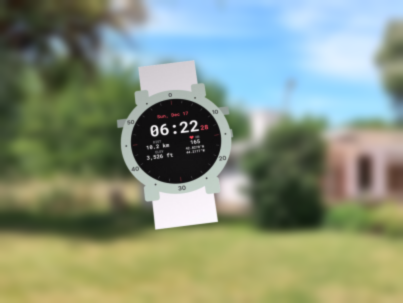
6:22
